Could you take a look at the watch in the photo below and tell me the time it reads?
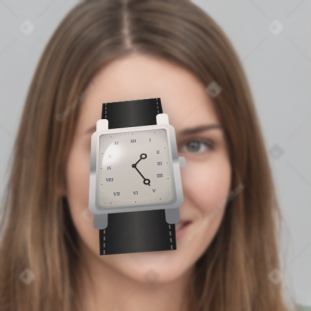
1:25
